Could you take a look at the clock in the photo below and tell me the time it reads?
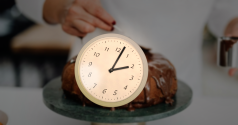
2:02
